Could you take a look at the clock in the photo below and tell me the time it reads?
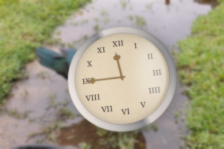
11:45
